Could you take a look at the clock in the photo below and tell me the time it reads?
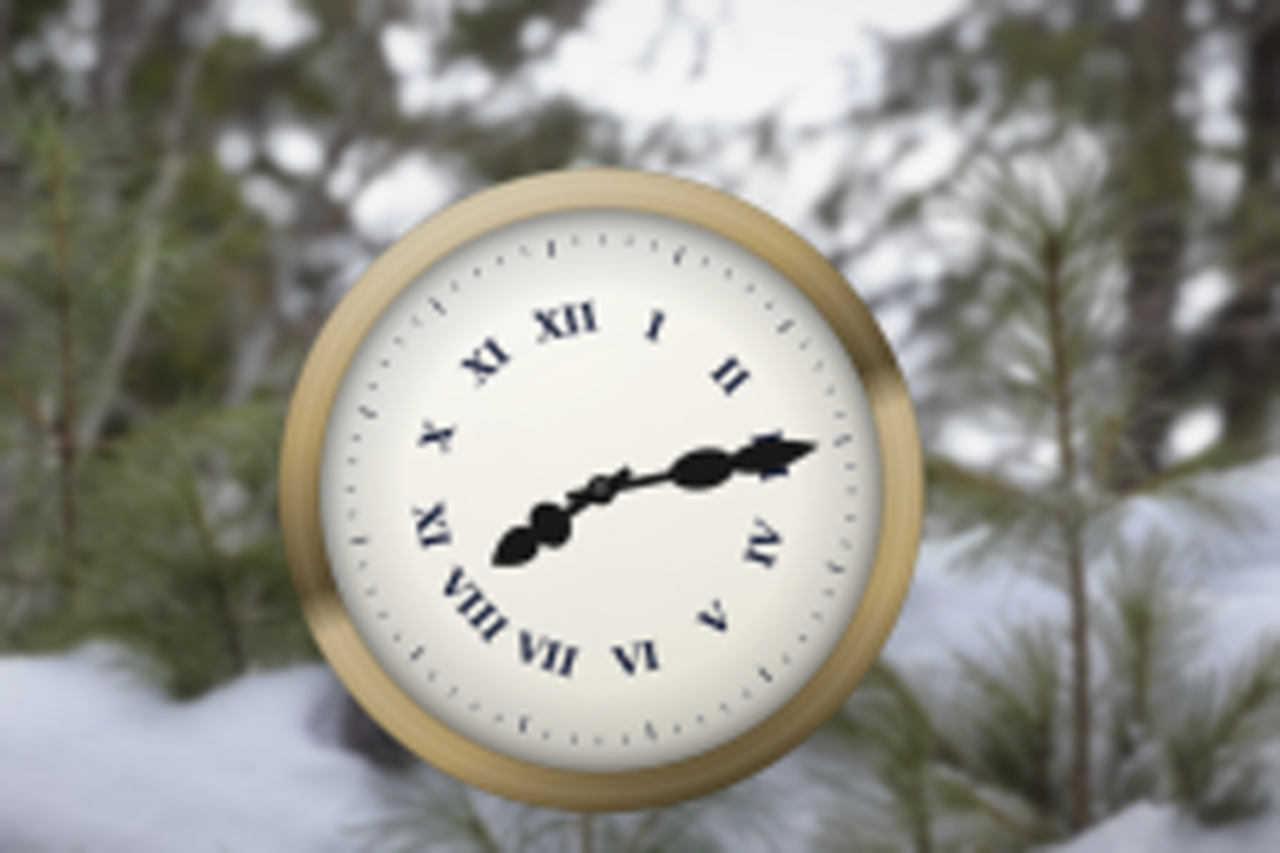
8:15
